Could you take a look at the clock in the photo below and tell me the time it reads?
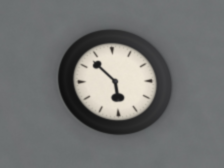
5:53
